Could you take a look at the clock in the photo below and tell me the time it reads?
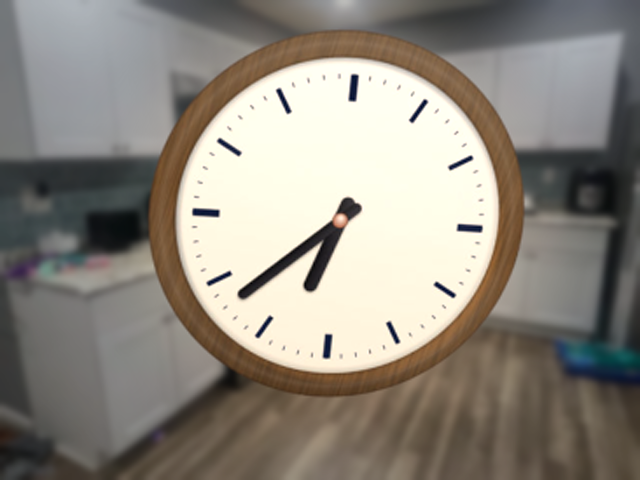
6:38
